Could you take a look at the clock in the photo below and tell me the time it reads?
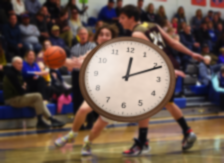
12:11
